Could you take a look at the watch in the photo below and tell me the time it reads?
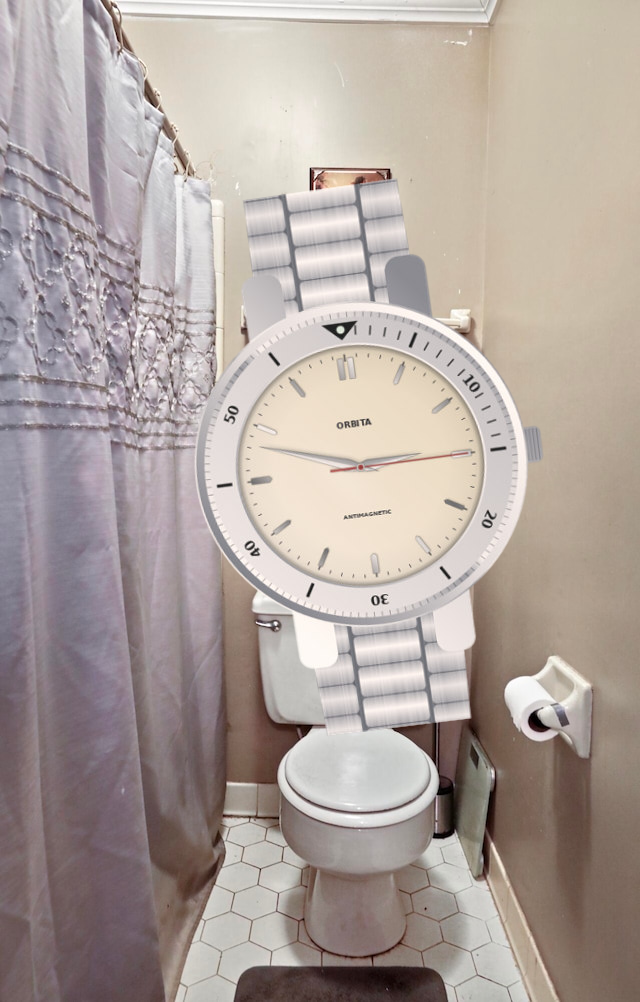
2:48:15
